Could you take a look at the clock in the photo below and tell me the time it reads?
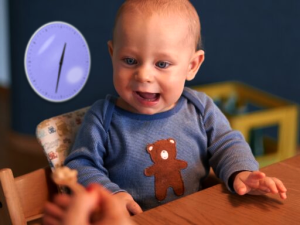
12:32
